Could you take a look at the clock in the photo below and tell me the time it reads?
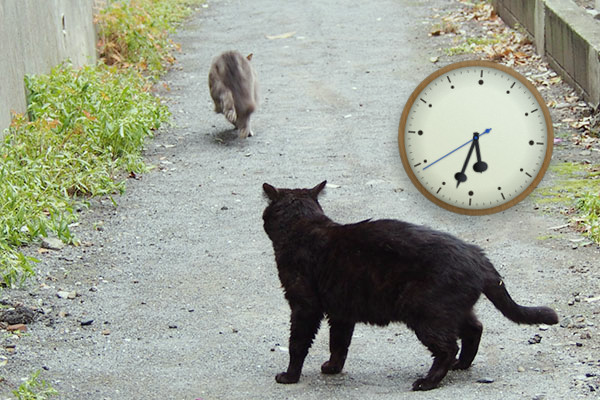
5:32:39
